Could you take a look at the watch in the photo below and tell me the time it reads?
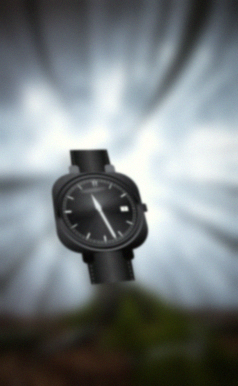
11:27
